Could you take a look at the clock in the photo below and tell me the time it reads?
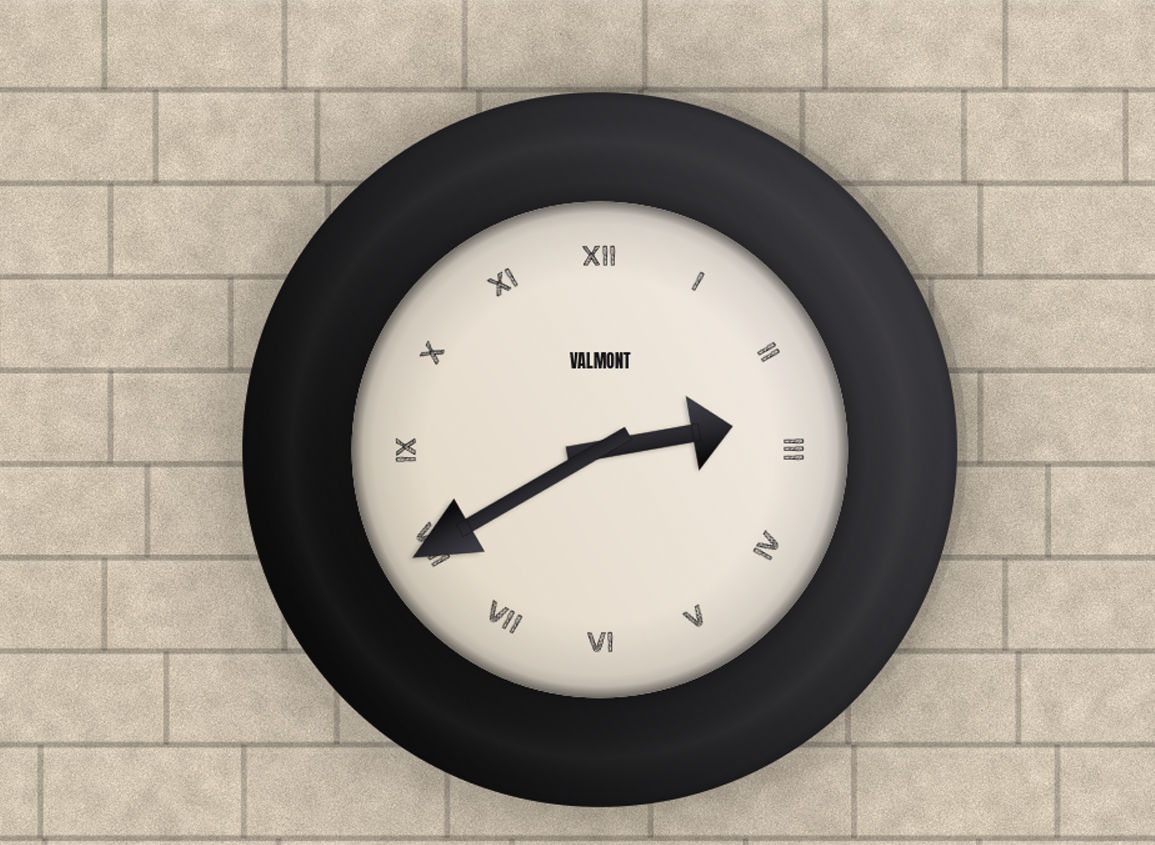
2:40
